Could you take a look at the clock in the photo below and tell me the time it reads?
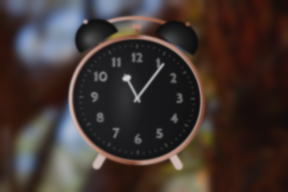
11:06
